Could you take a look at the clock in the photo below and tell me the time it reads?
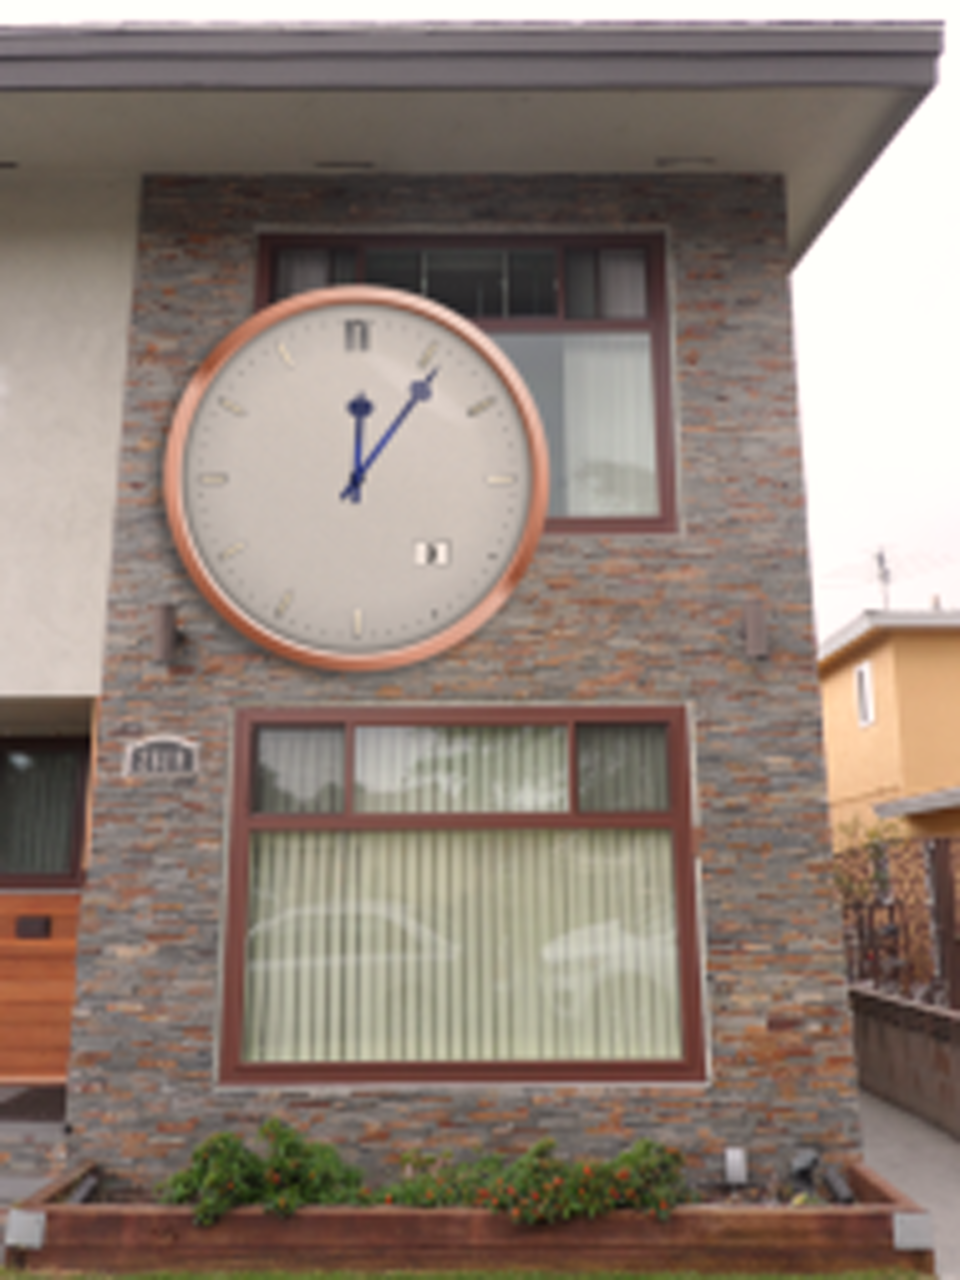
12:06
